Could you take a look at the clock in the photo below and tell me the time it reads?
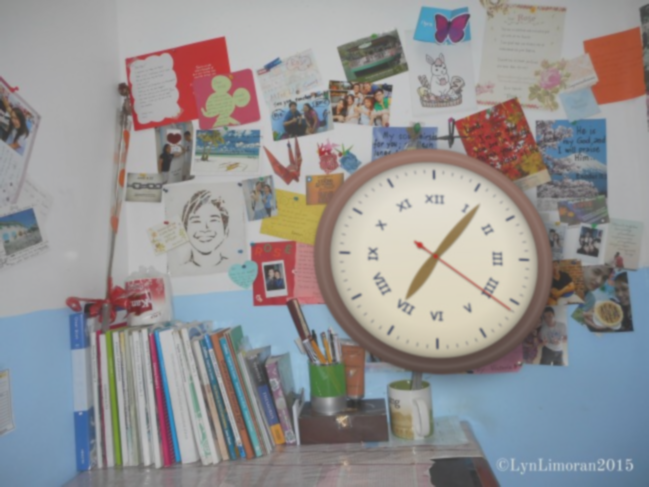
7:06:21
